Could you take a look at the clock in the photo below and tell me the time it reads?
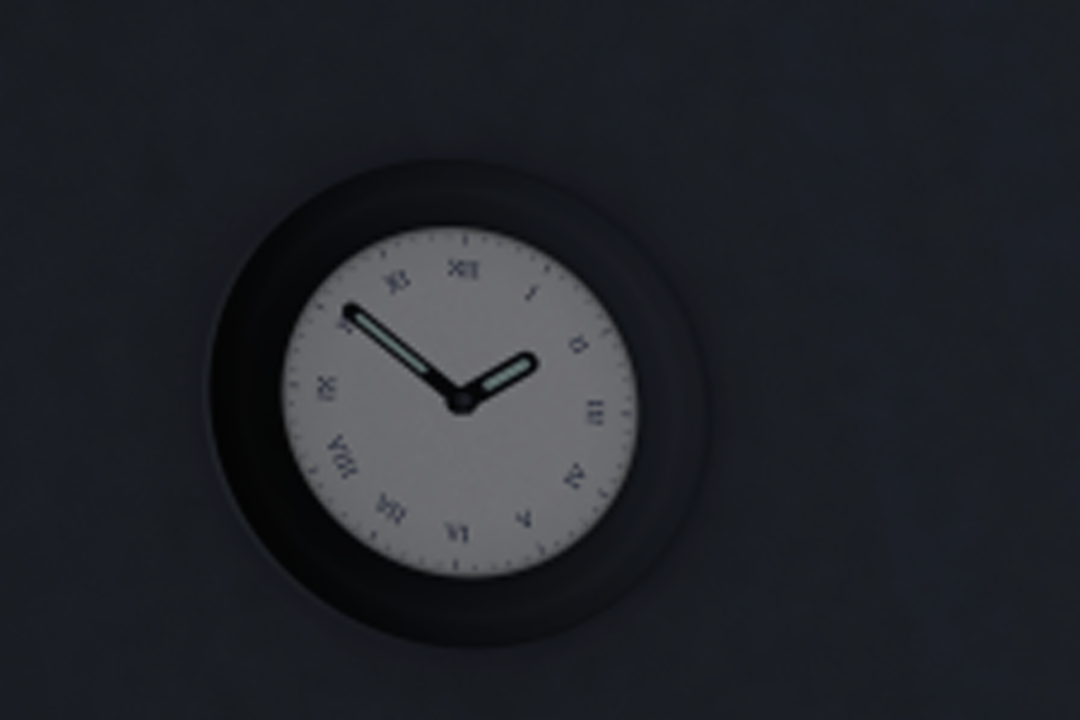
1:51
